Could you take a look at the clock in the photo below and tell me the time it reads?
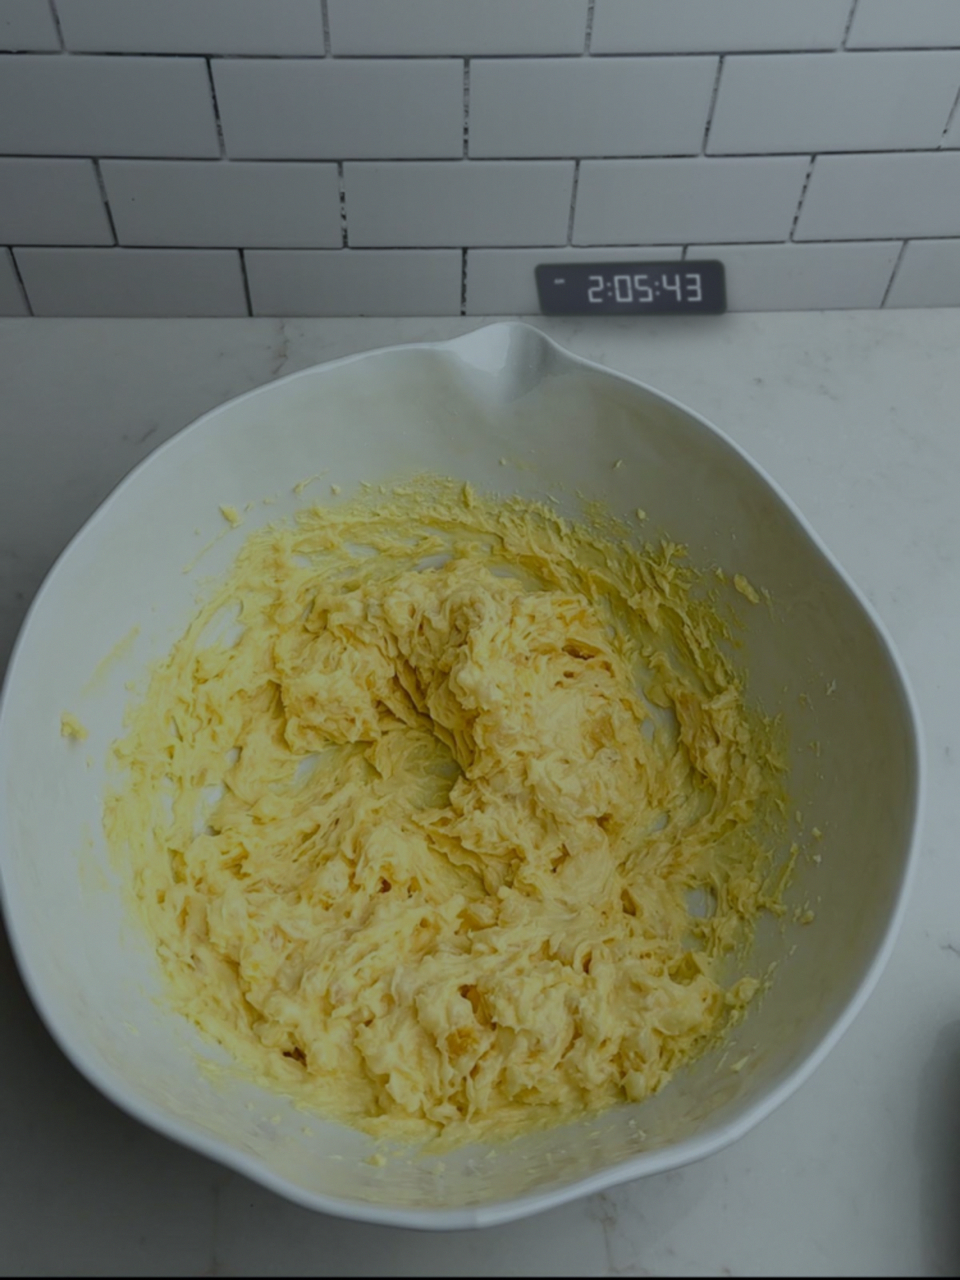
2:05:43
